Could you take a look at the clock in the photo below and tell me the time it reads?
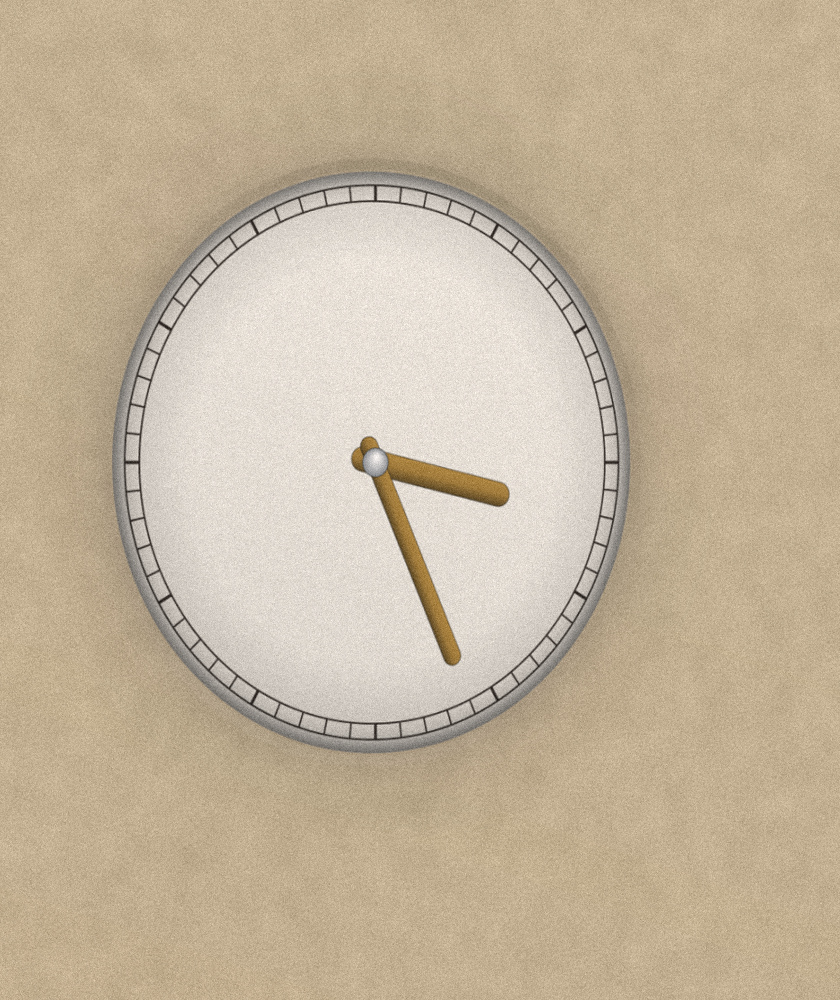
3:26
